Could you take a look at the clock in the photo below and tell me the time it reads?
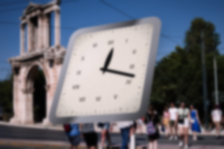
12:18
